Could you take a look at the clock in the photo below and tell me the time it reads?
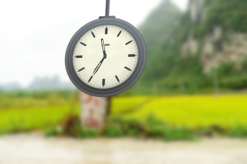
11:35
